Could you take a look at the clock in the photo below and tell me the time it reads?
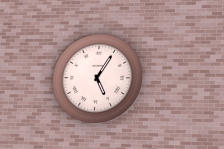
5:05
